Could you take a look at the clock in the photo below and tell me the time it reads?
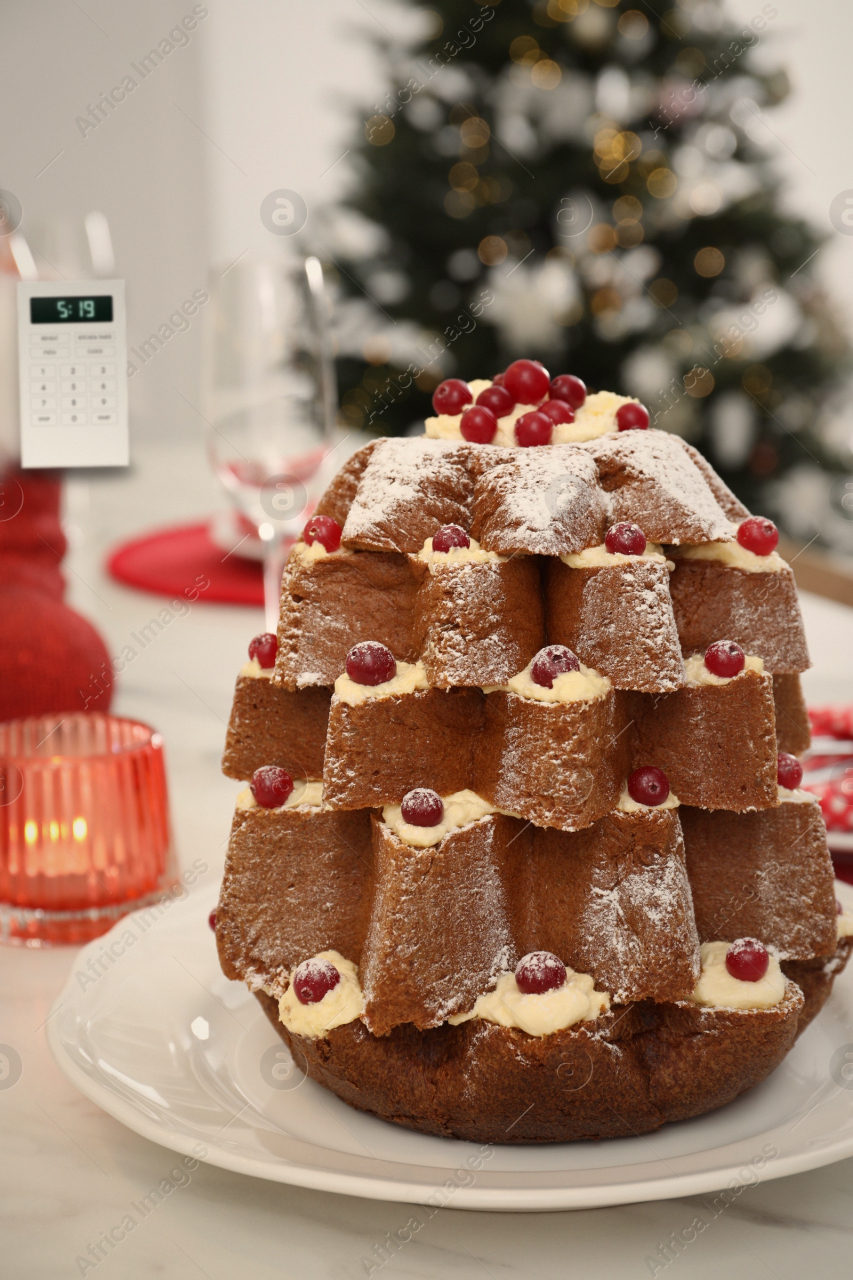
5:19
